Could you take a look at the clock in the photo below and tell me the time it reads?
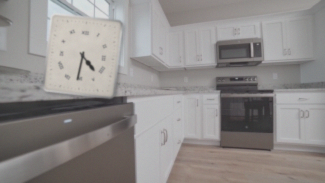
4:31
